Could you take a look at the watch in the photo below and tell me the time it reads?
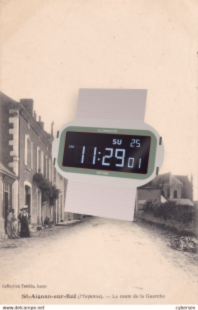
11:29:01
